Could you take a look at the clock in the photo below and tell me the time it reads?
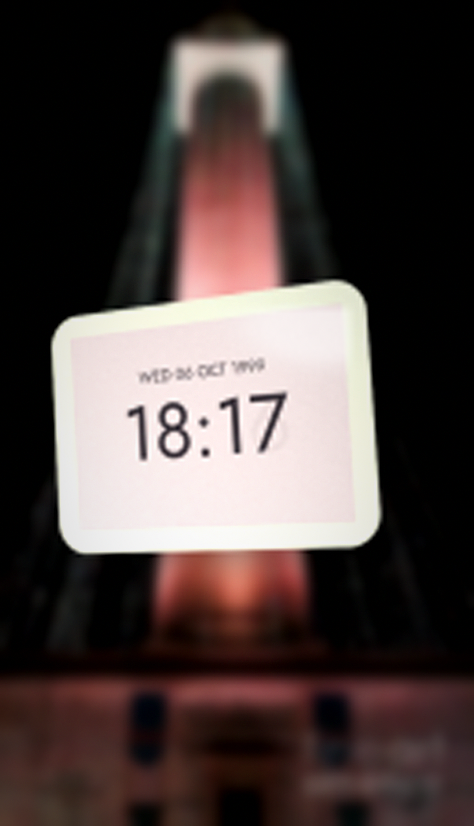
18:17
